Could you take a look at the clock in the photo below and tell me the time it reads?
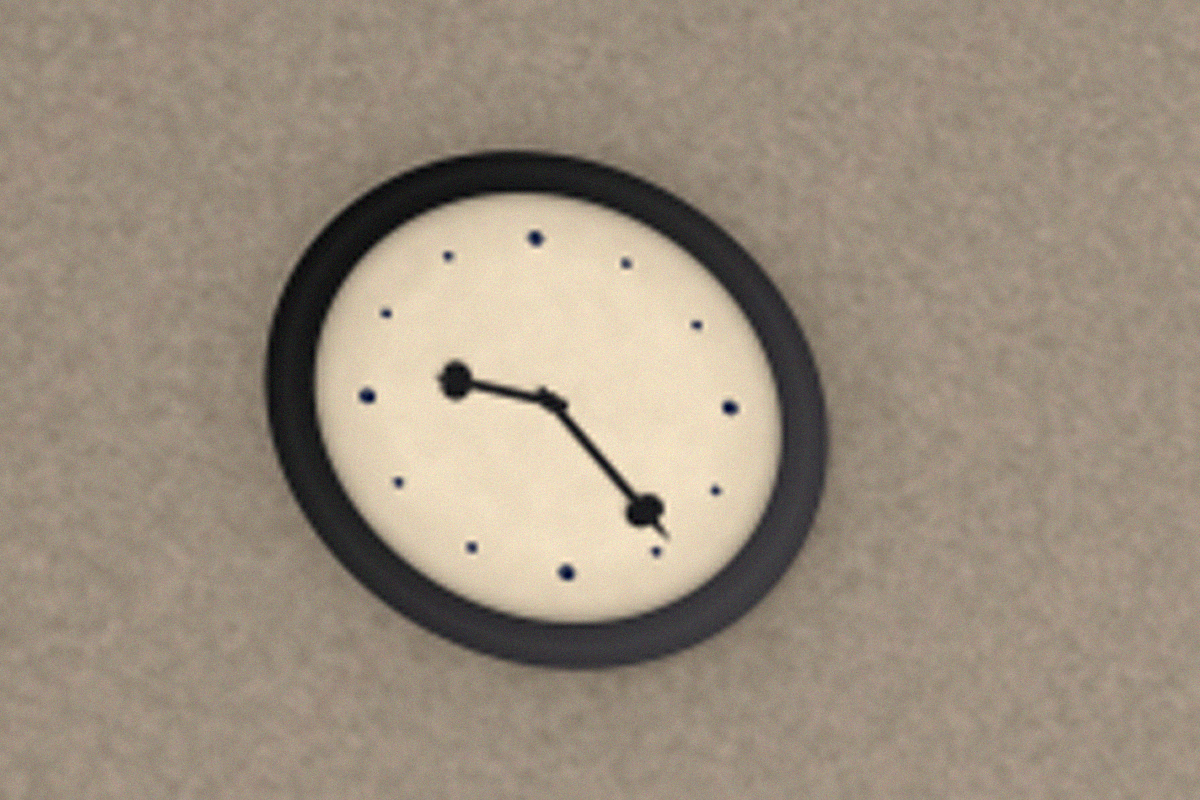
9:24
